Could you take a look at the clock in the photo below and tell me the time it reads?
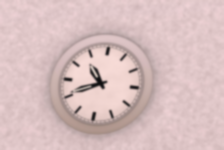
10:41
